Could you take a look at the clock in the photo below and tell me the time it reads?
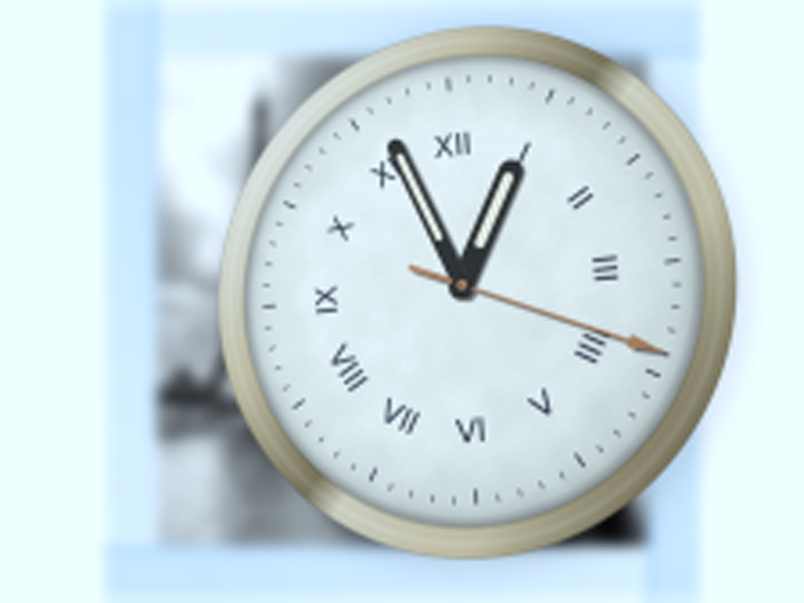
12:56:19
